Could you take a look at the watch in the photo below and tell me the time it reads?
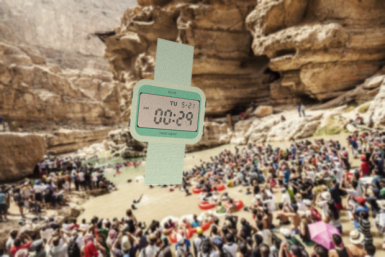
0:29
